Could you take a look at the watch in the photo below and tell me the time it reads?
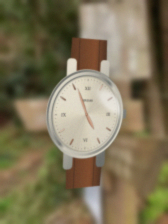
4:56
